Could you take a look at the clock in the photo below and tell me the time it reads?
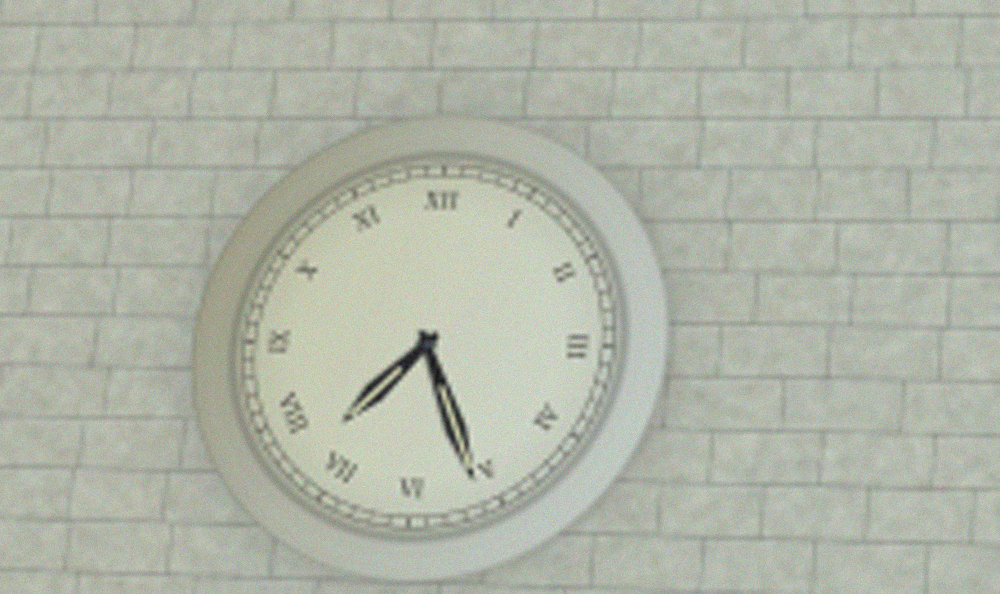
7:26
